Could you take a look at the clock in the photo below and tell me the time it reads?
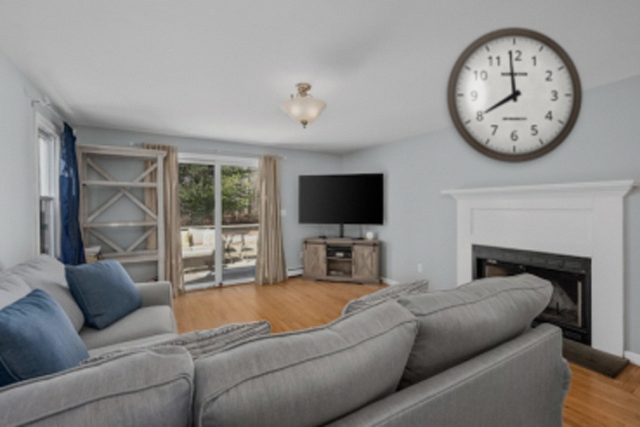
7:59
